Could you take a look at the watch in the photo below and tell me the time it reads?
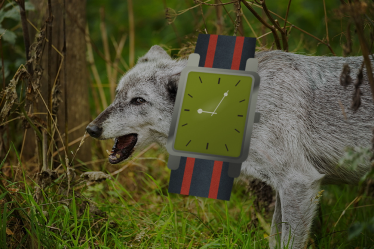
9:04
